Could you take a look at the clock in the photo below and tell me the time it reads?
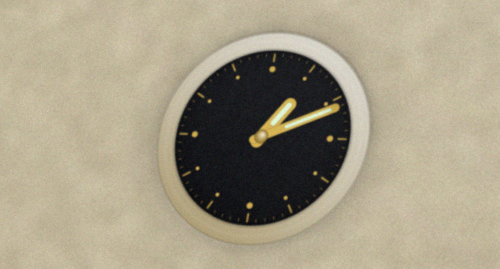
1:11
